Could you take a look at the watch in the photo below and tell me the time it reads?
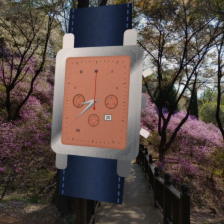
8:38
